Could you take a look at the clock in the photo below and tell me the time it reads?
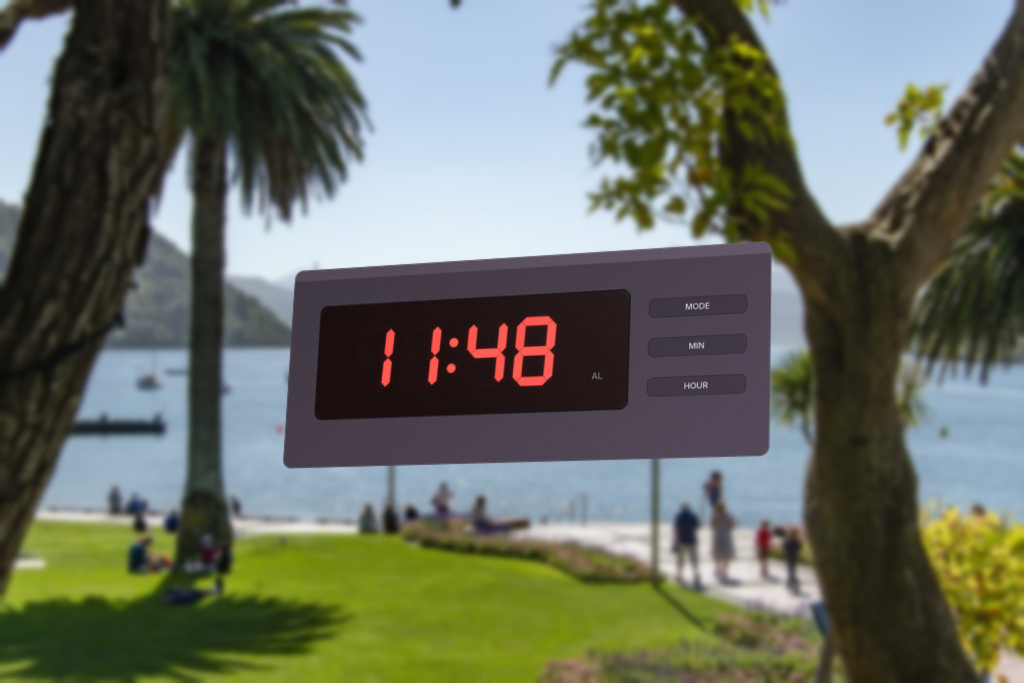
11:48
